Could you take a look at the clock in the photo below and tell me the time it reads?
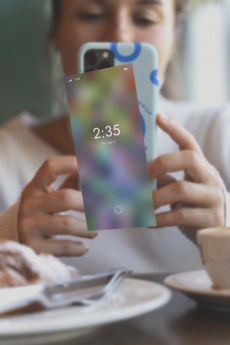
2:35
